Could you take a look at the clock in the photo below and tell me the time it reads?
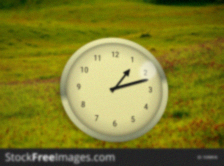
1:12
